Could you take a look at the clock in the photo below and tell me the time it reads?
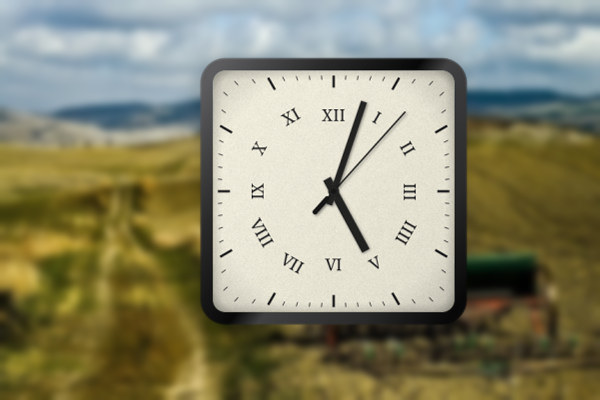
5:03:07
